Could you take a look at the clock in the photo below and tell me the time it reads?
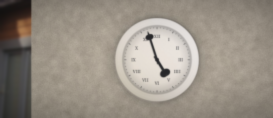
4:57
